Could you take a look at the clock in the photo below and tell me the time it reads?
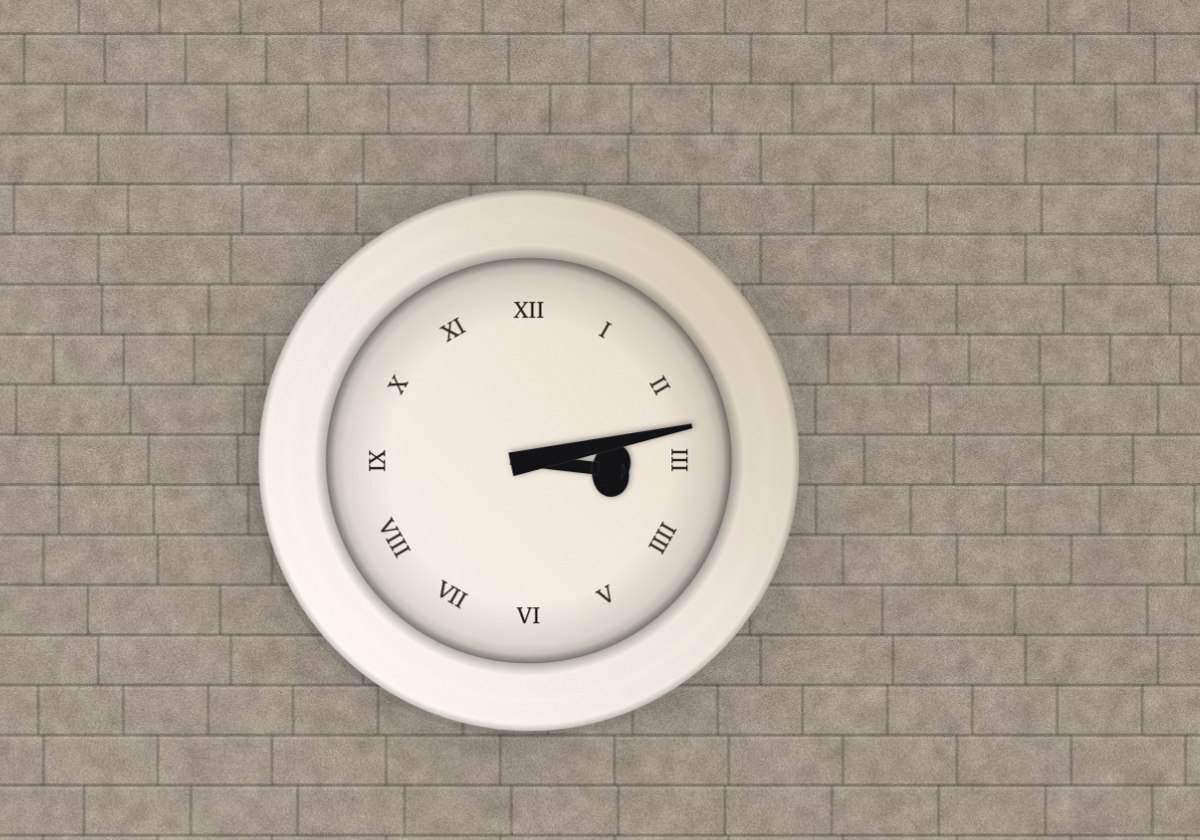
3:13
